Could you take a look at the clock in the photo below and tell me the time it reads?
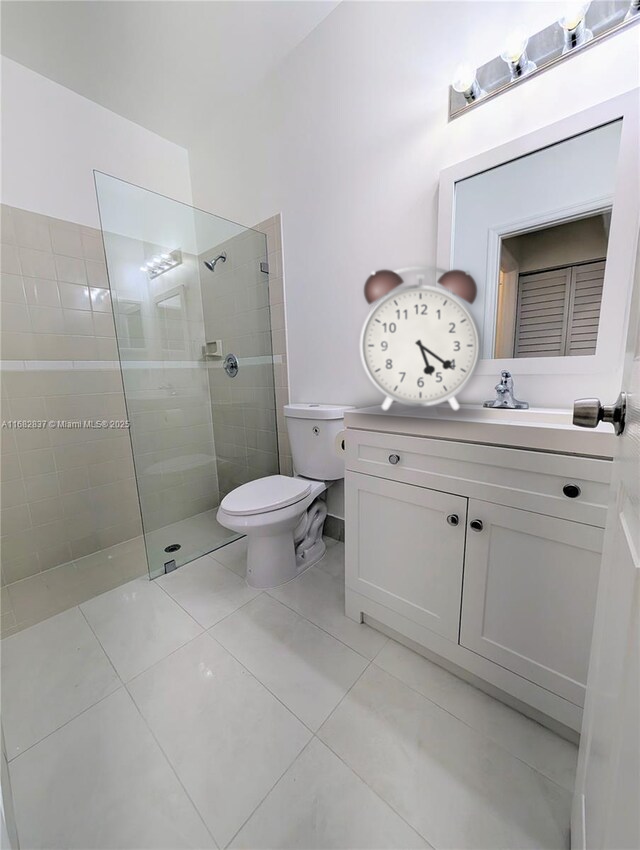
5:21
